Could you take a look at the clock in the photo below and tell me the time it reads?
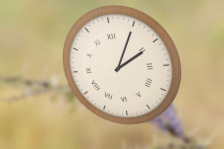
2:05
